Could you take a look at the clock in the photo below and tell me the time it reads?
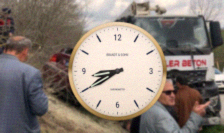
8:40
